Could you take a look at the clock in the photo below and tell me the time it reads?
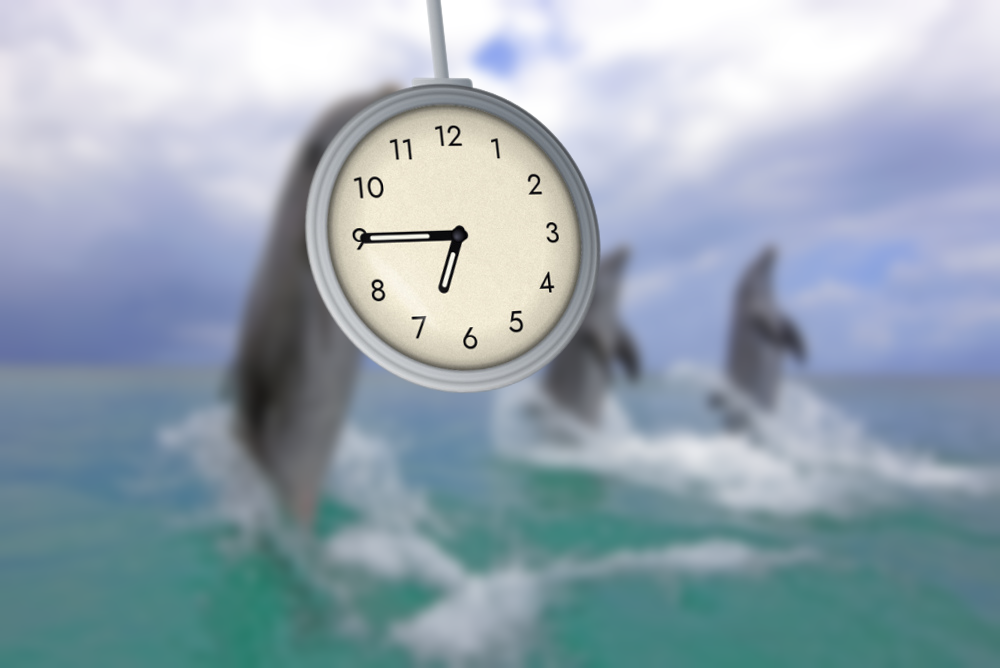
6:45
